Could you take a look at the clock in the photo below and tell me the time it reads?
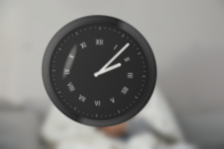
2:07
